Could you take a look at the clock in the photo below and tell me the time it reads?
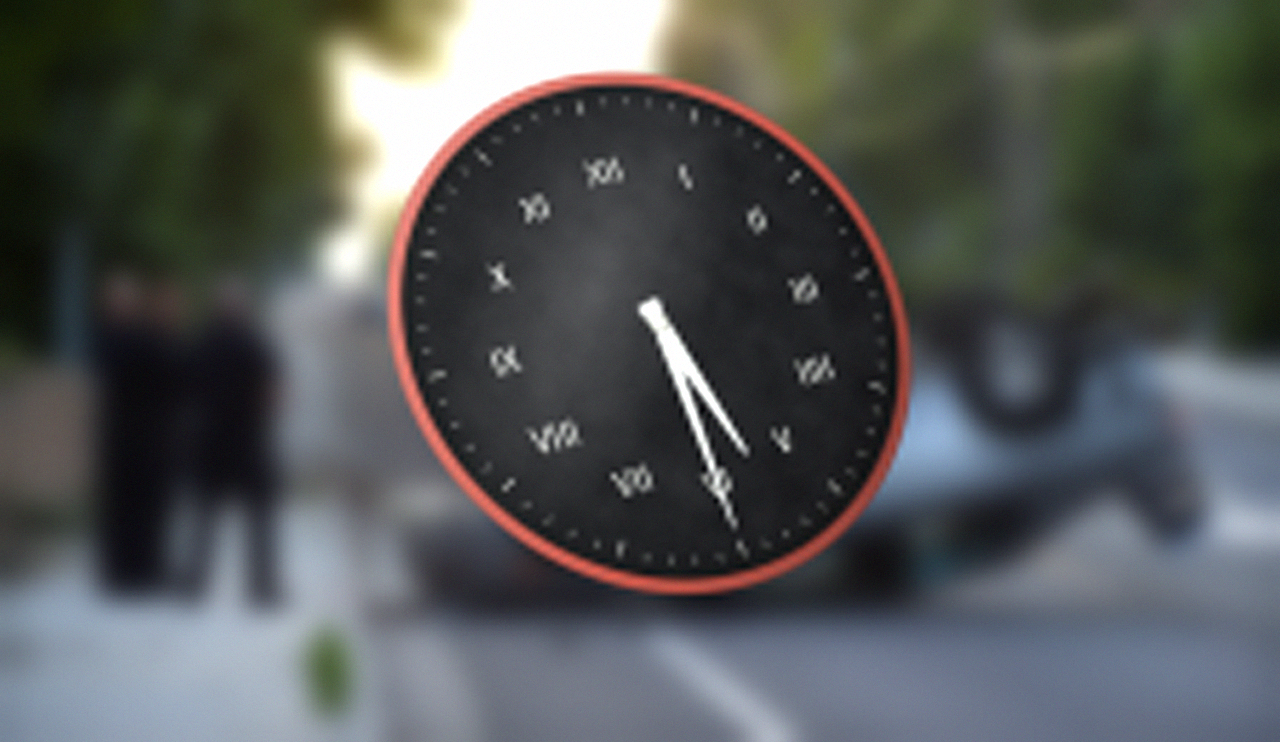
5:30
